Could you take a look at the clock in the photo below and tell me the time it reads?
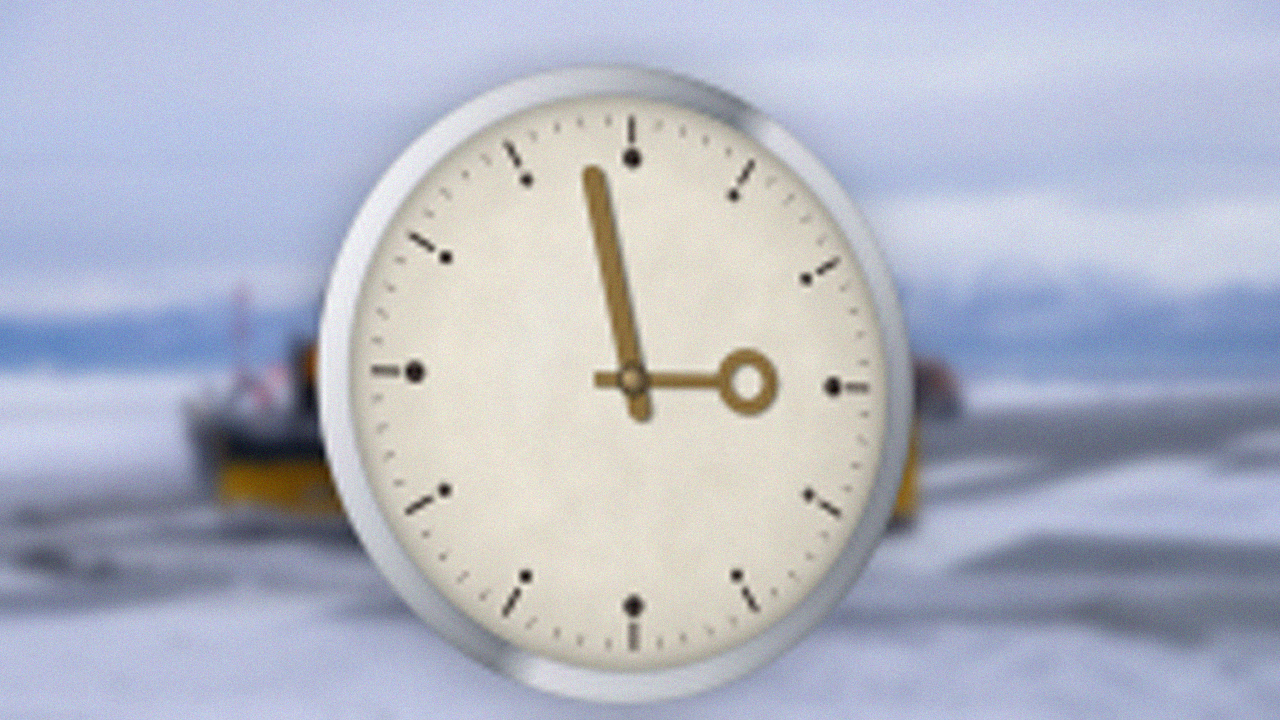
2:58
